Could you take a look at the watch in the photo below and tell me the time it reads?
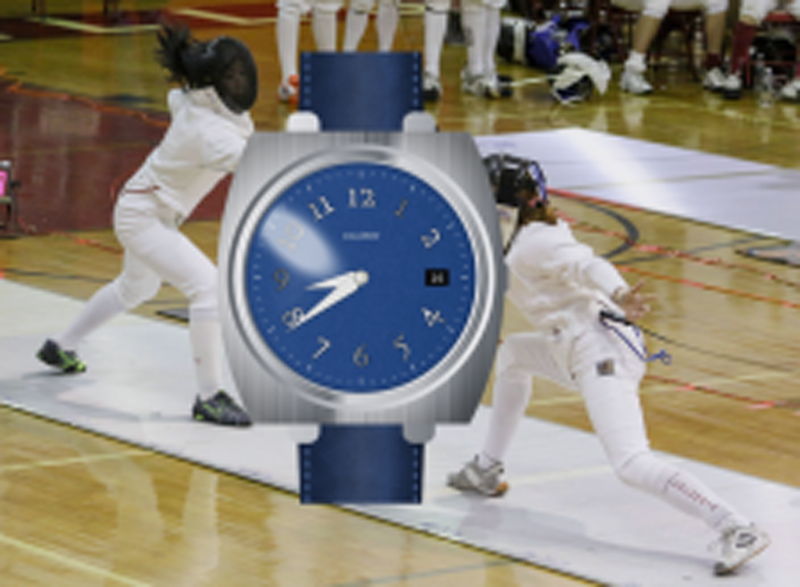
8:39
